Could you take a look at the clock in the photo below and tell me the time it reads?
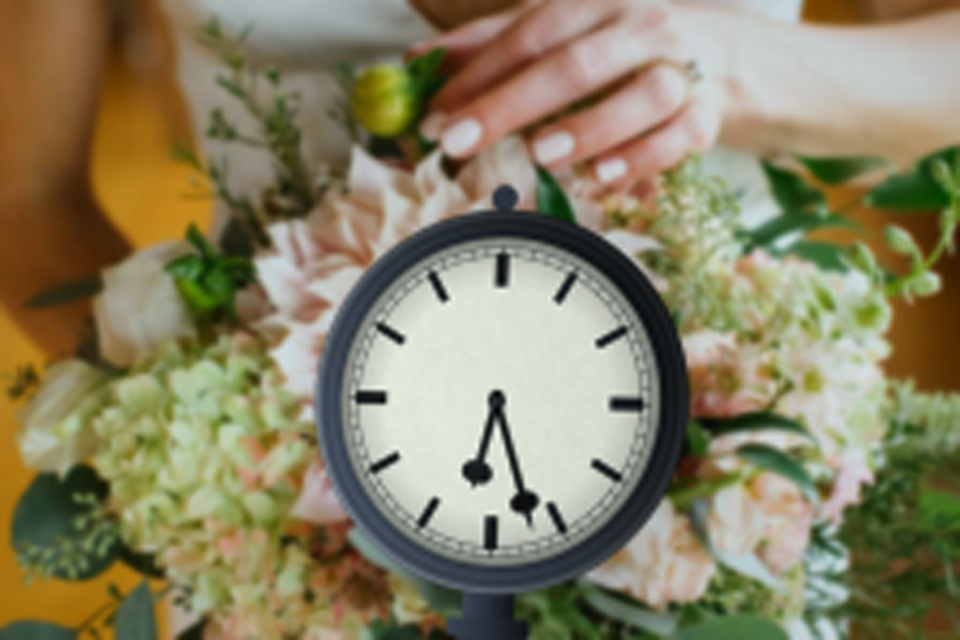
6:27
